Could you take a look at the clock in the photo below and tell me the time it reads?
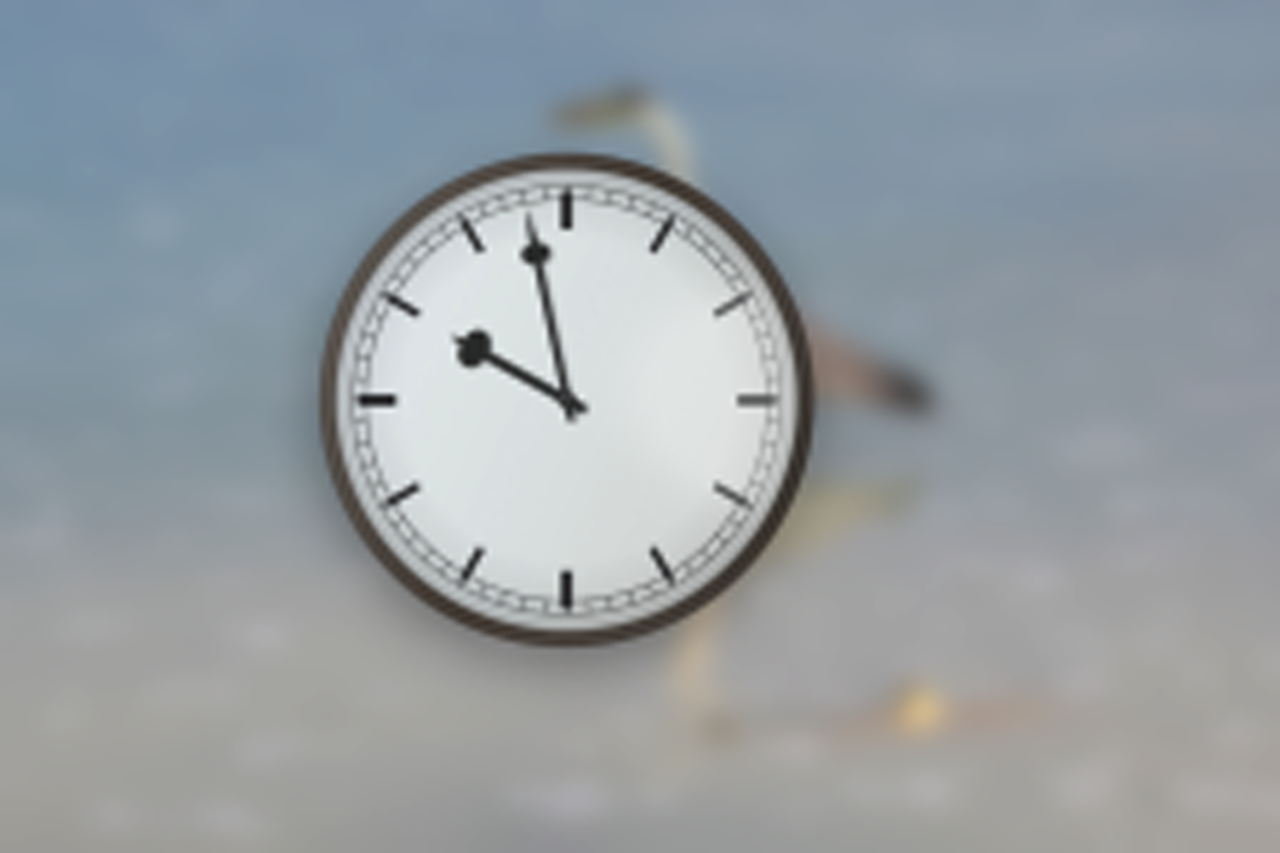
9:58
